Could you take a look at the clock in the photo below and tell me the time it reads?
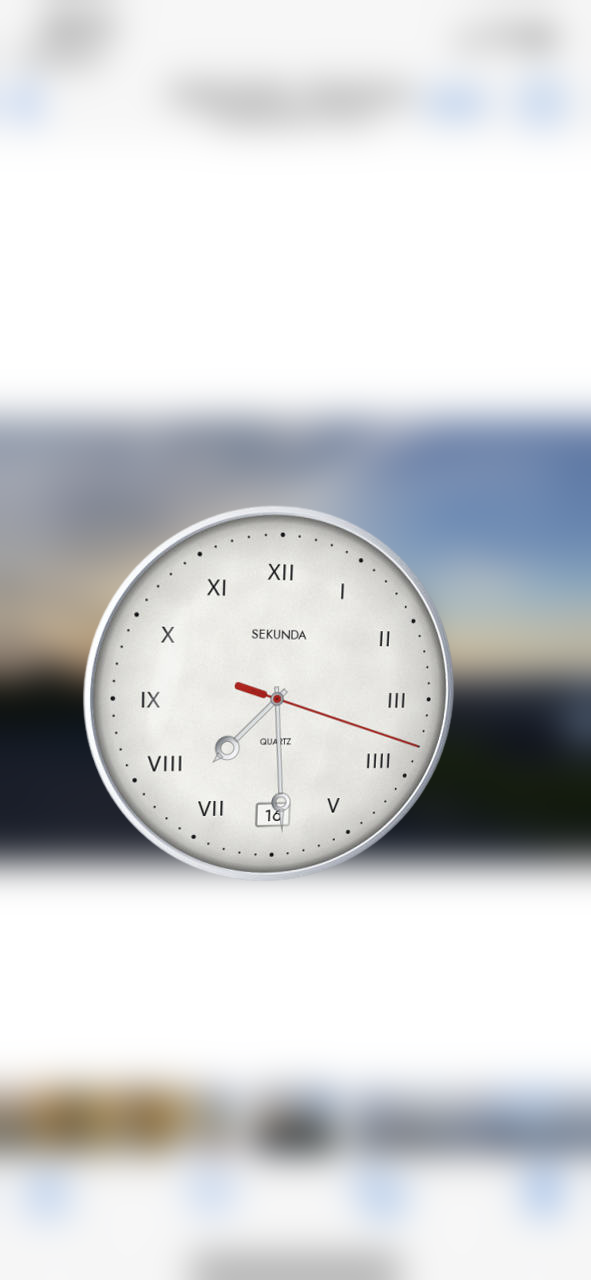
7:29:18
